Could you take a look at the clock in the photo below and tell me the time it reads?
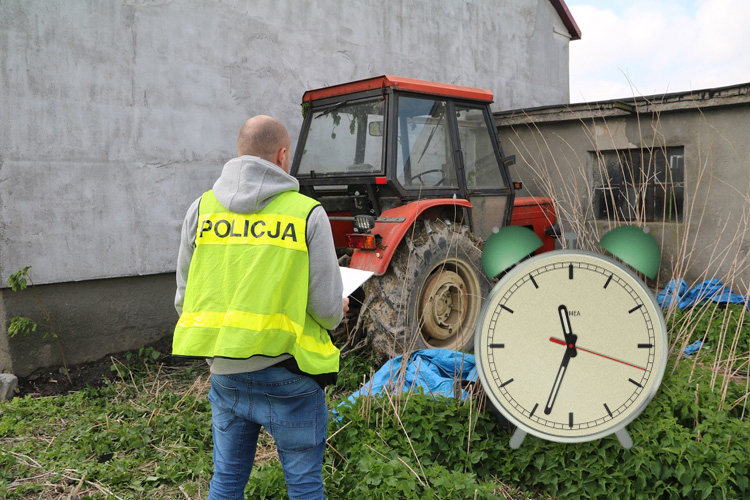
11:33:18
